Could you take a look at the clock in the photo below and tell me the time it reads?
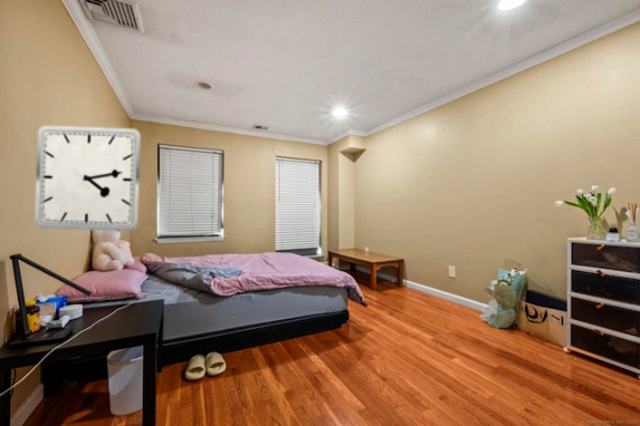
4:13
